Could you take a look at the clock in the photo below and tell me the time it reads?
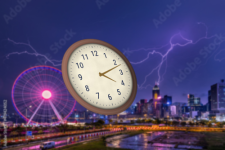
4:12
